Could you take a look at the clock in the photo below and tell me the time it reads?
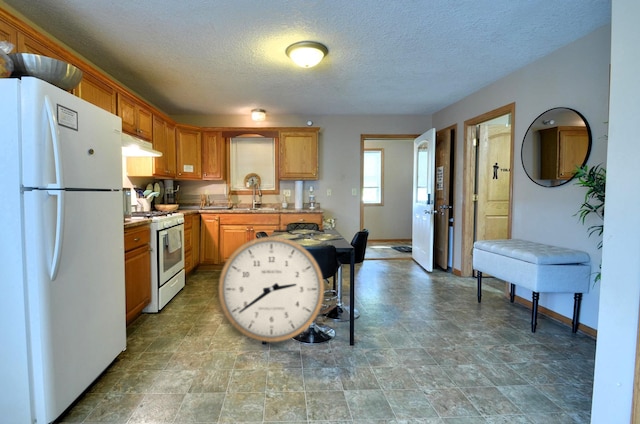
2:39
